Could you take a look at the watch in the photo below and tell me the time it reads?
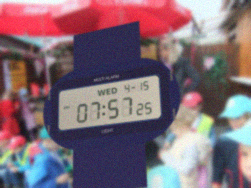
7:57:25
